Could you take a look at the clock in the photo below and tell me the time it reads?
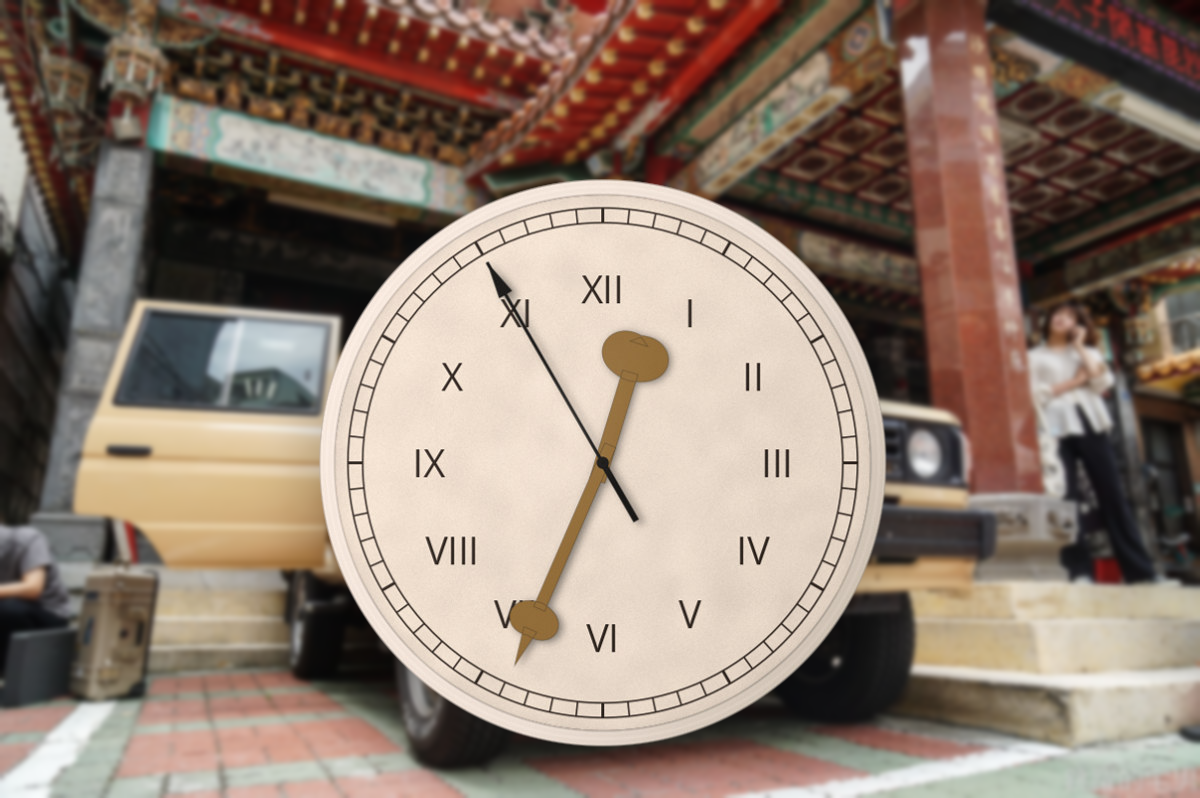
12:33:55
